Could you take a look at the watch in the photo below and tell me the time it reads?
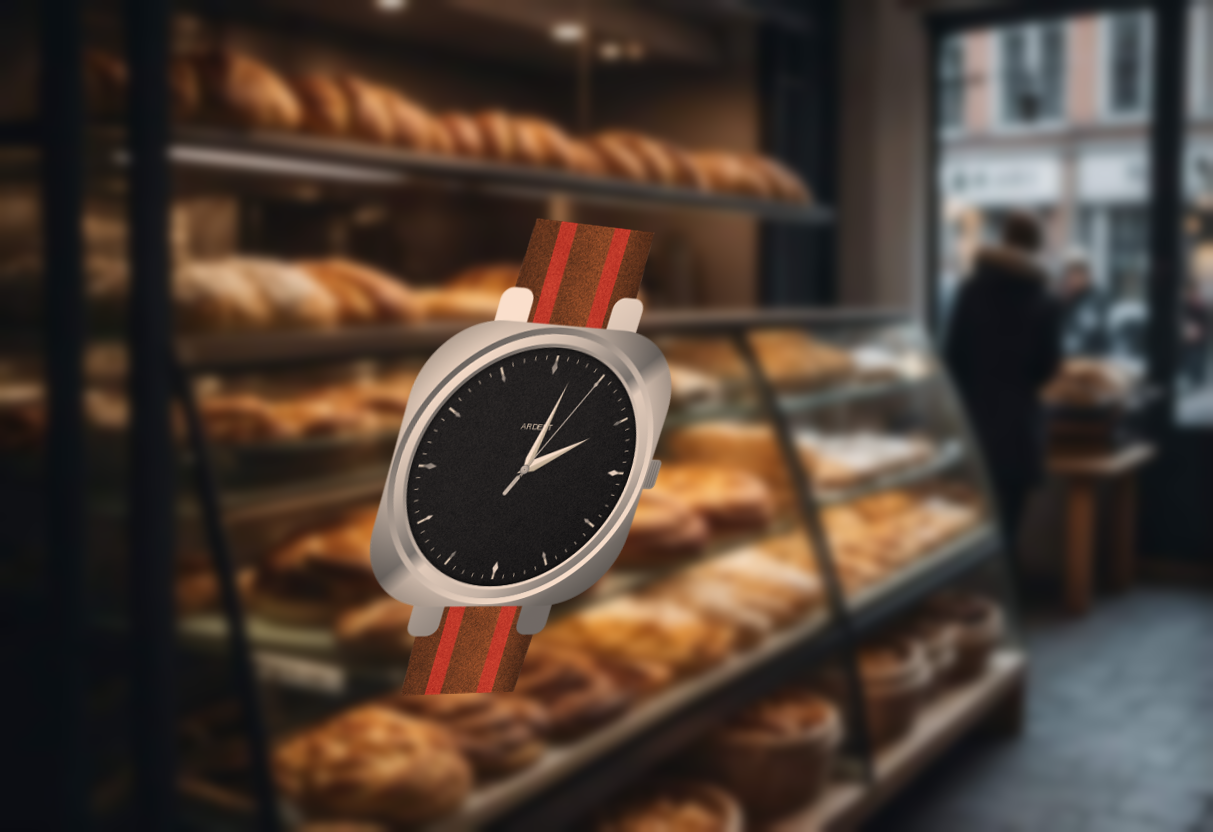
2:02:05
